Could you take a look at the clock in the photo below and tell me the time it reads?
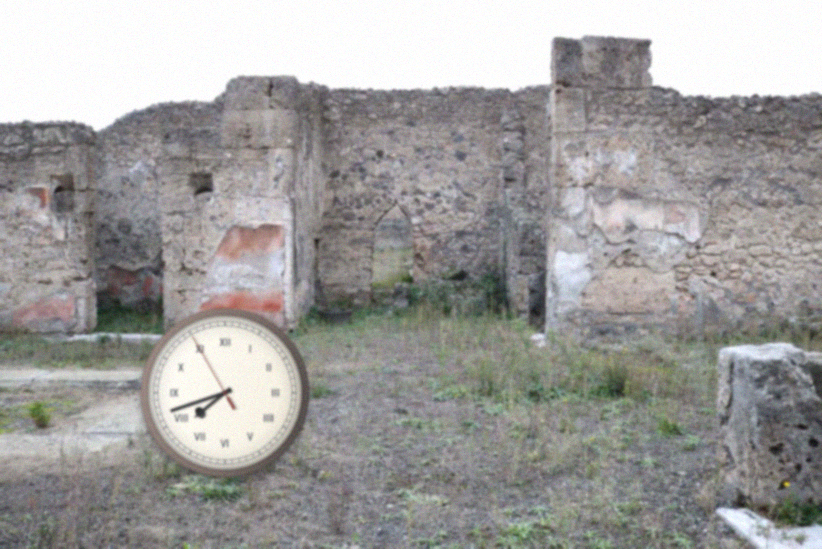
7:41:55
